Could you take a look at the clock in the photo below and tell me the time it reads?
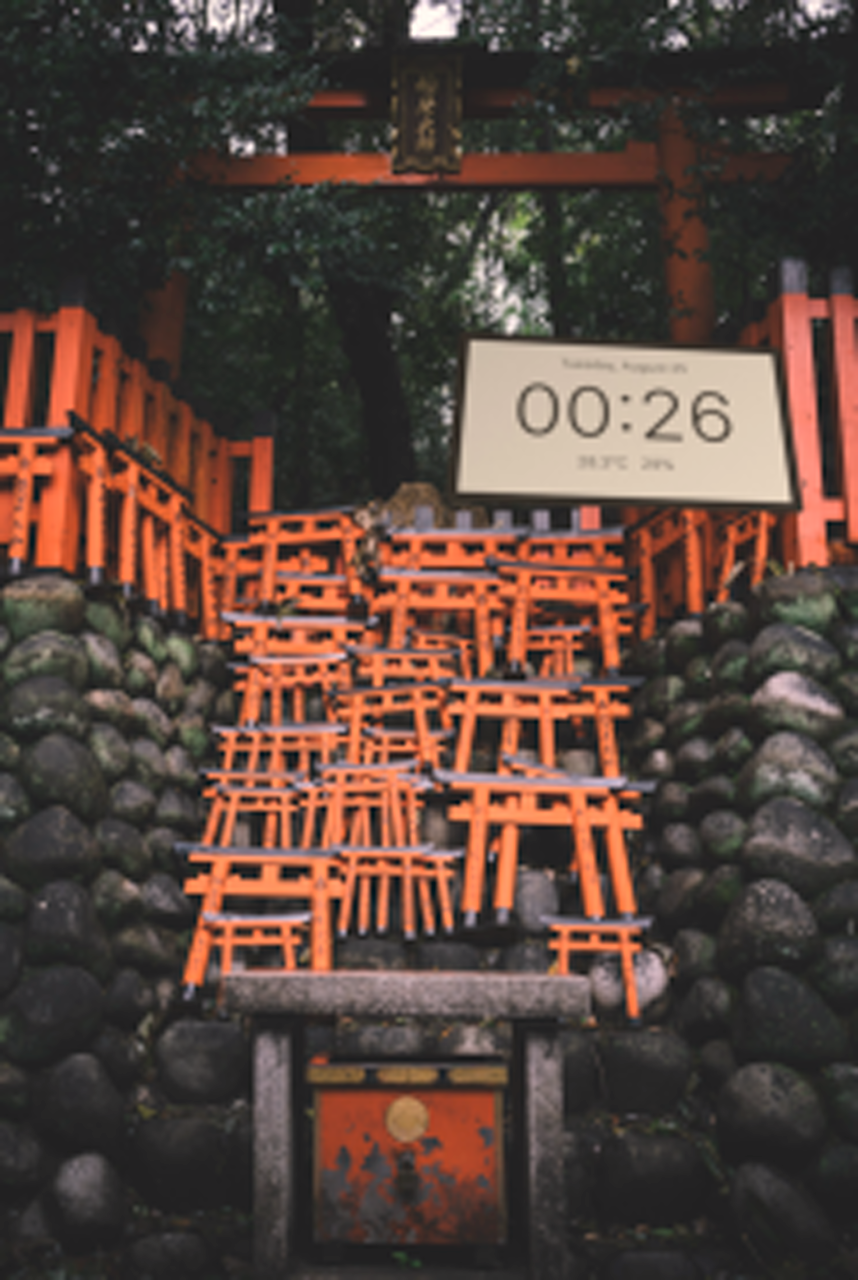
0:26
